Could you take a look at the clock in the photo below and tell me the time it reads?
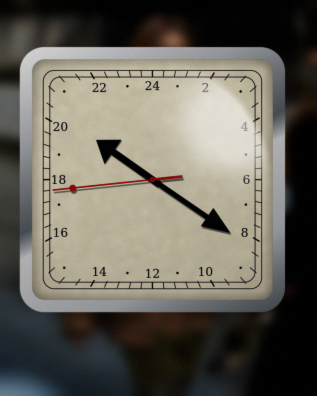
20:20:44
